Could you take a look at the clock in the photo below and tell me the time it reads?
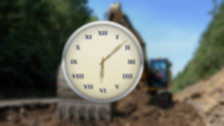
6:08
